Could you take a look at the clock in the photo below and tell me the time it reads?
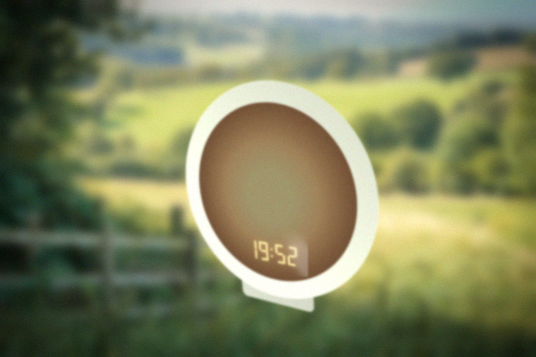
19:52
